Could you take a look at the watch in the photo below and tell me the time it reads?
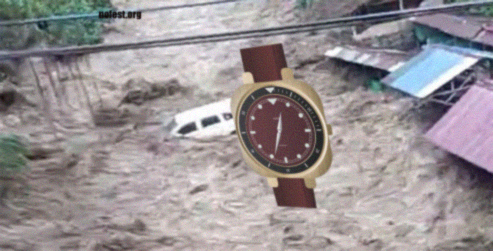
12:34
